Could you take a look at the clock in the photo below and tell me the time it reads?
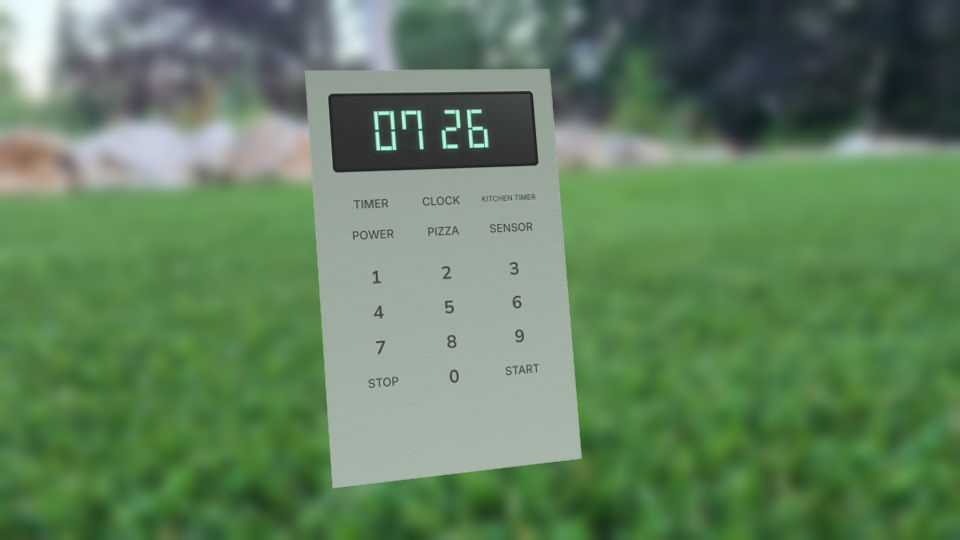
7:26
